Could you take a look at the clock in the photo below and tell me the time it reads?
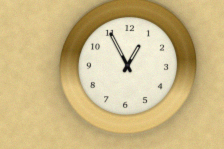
12:55
